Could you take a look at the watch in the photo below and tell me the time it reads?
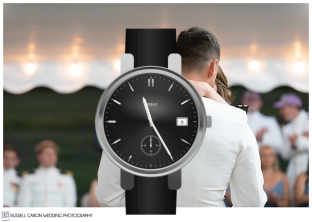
11:25
